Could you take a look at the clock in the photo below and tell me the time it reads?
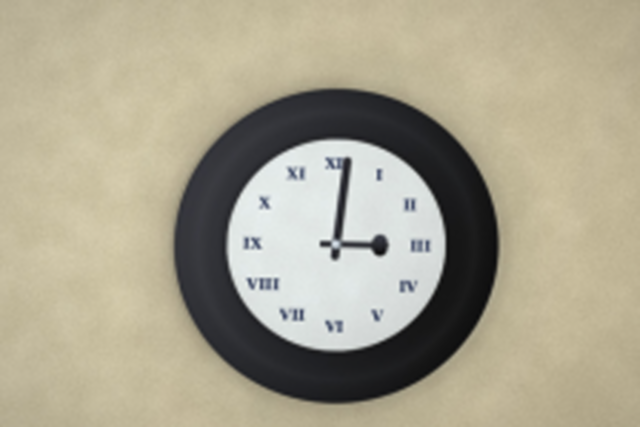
3:01
